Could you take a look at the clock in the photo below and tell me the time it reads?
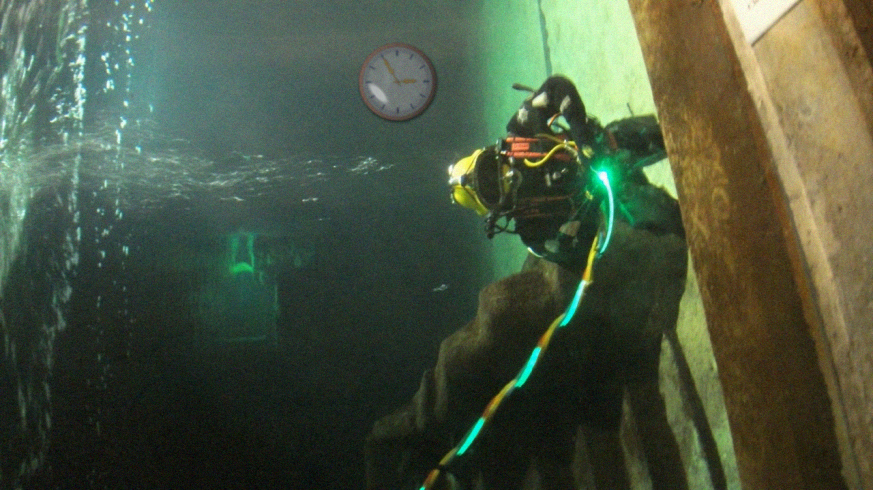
2:55
